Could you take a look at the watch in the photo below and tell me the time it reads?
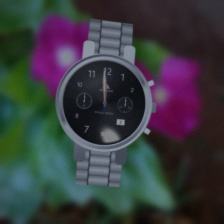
11:59
